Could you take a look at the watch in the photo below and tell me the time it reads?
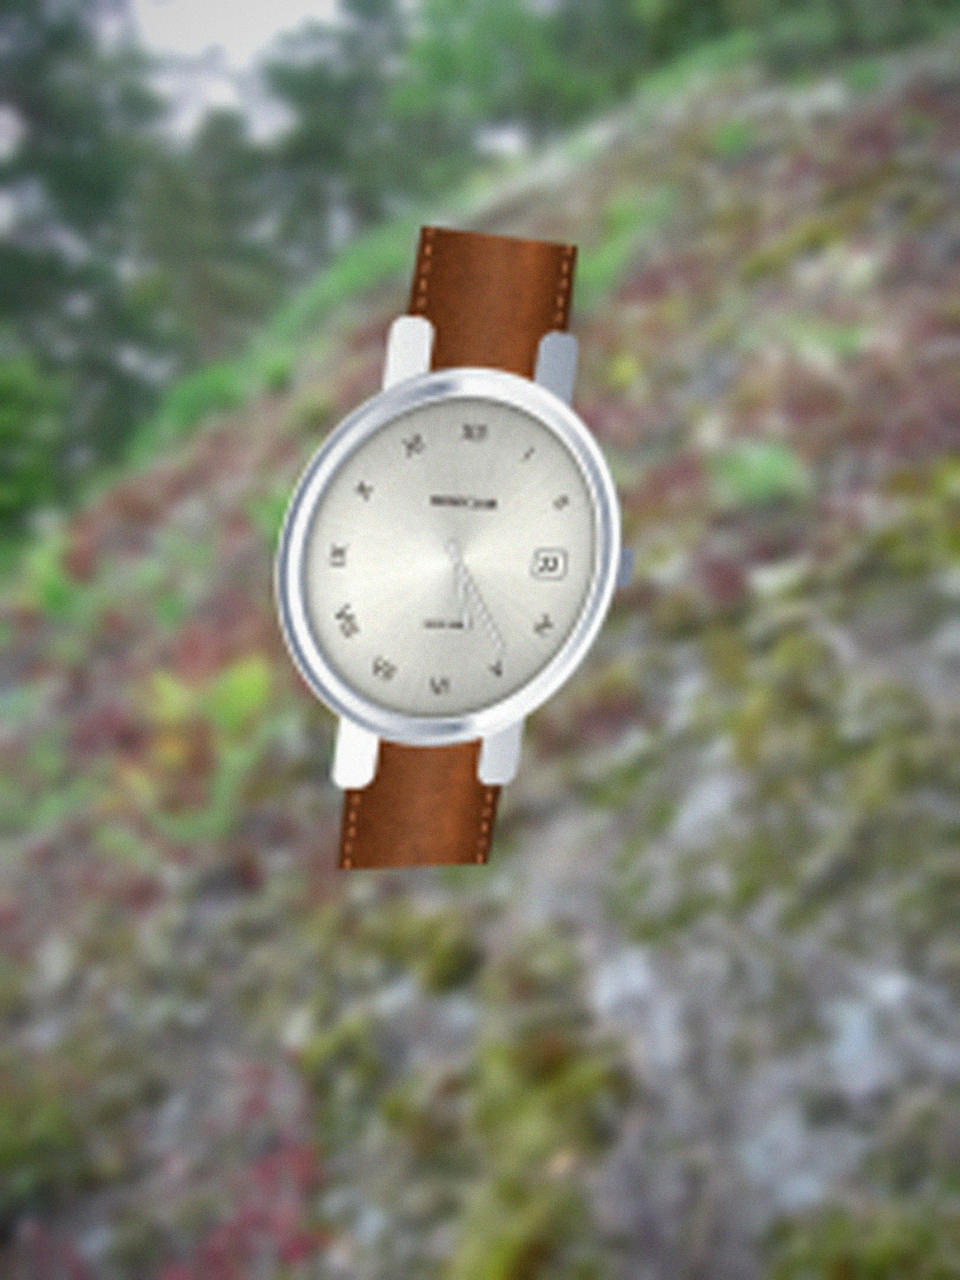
5:24
